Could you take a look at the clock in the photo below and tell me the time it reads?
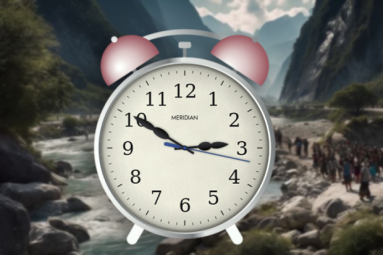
2:50:17
